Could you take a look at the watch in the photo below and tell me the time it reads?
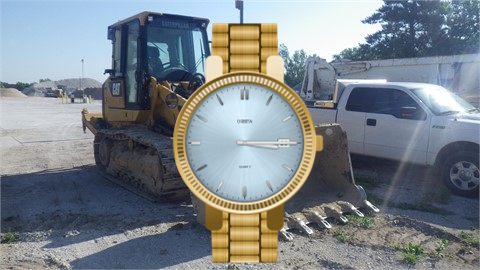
3:15
